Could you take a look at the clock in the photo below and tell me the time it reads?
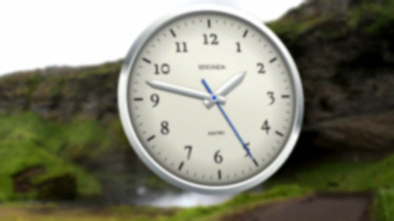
1:47:25
